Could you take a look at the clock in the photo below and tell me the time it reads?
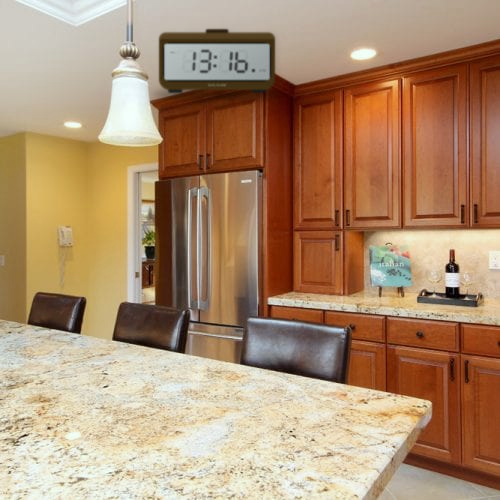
13:16
